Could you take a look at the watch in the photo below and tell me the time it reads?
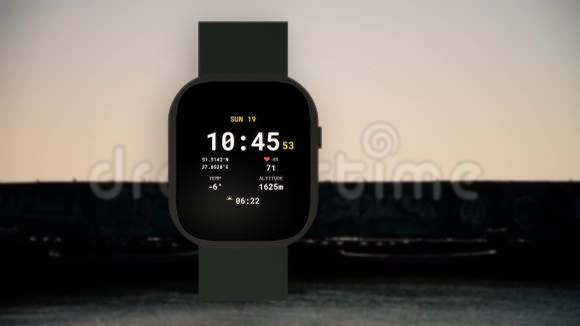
10:45:53
